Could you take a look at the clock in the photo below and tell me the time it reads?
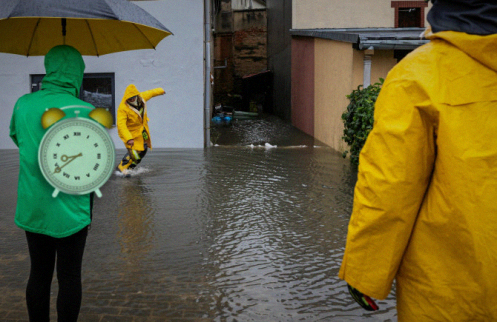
8:39
